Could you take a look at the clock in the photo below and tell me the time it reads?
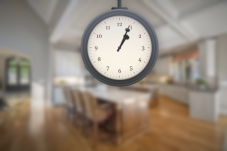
1:04
